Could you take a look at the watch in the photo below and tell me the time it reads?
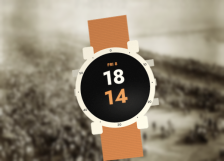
18:14
